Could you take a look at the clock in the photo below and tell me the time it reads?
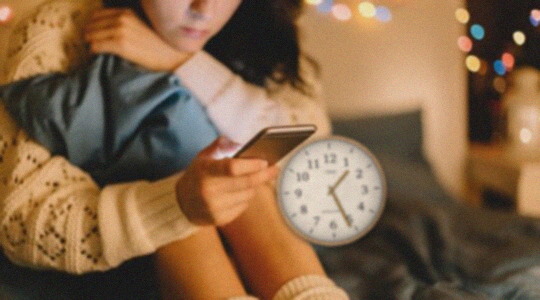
1:26
